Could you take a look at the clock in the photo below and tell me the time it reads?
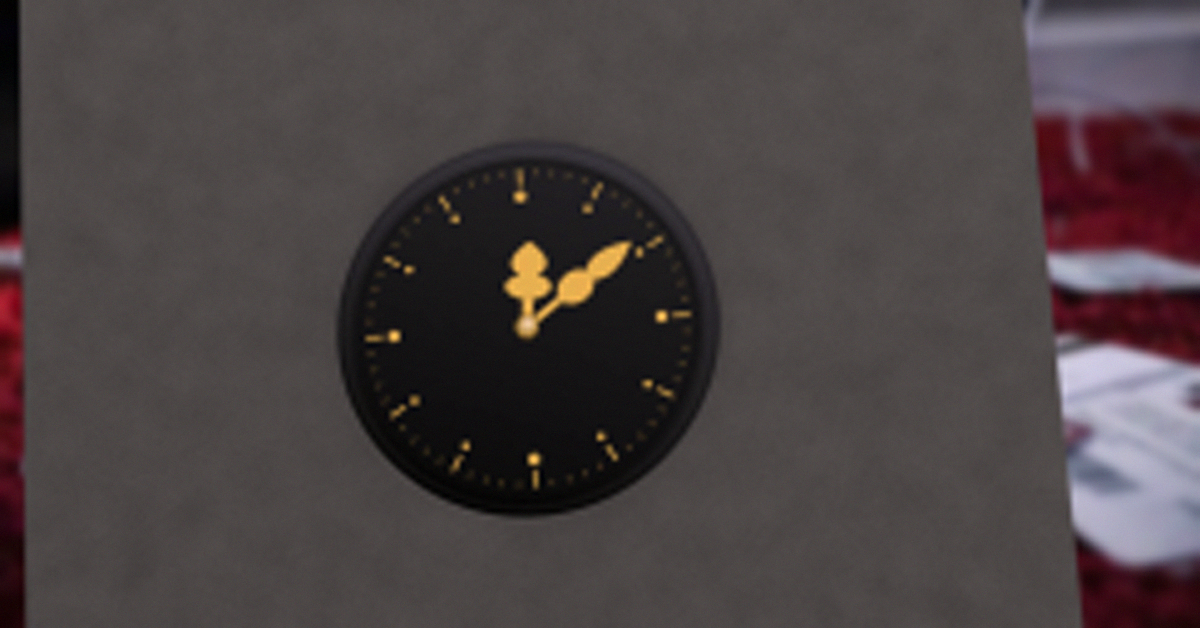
12:09
